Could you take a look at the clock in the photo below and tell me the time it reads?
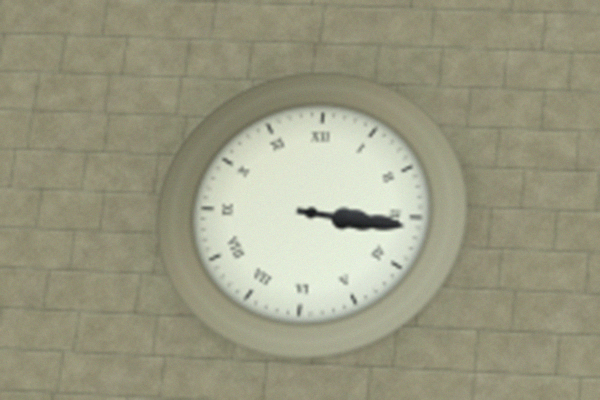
3:16
